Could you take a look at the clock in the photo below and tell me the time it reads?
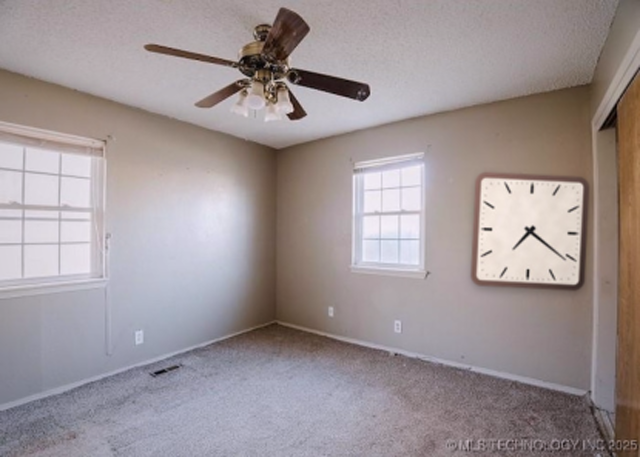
7:21
